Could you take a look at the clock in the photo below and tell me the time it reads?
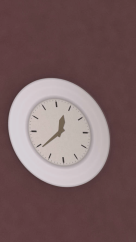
12:39
